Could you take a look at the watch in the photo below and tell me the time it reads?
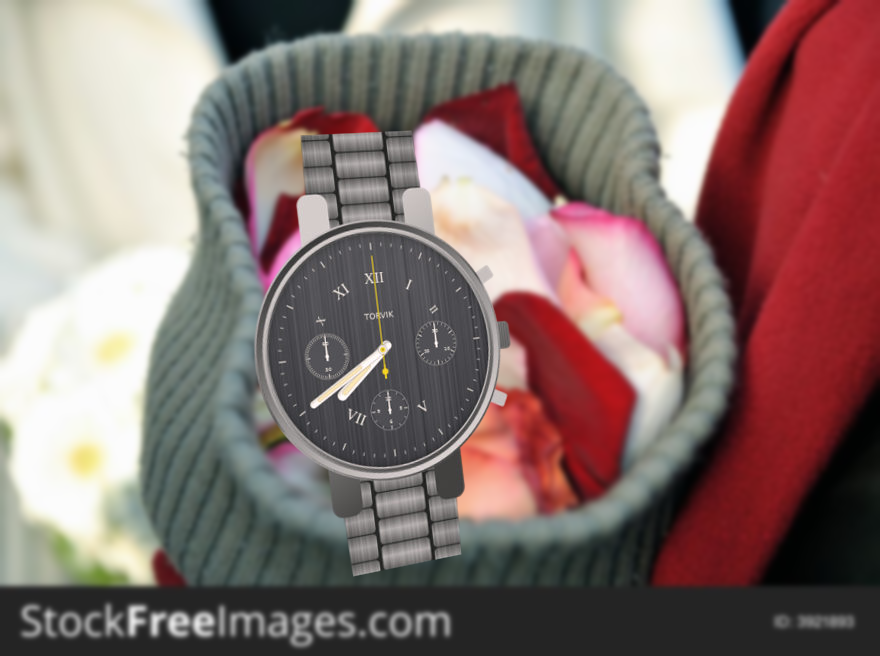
7:40
